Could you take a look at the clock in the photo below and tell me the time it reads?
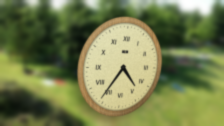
4:36
